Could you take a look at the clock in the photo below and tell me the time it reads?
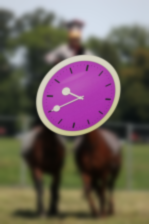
9:40
